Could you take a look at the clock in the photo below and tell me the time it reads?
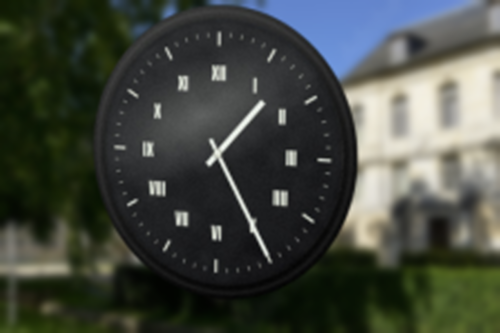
1:25
